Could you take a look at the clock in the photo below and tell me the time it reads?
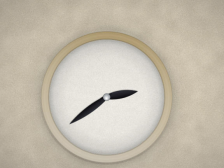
2:39
